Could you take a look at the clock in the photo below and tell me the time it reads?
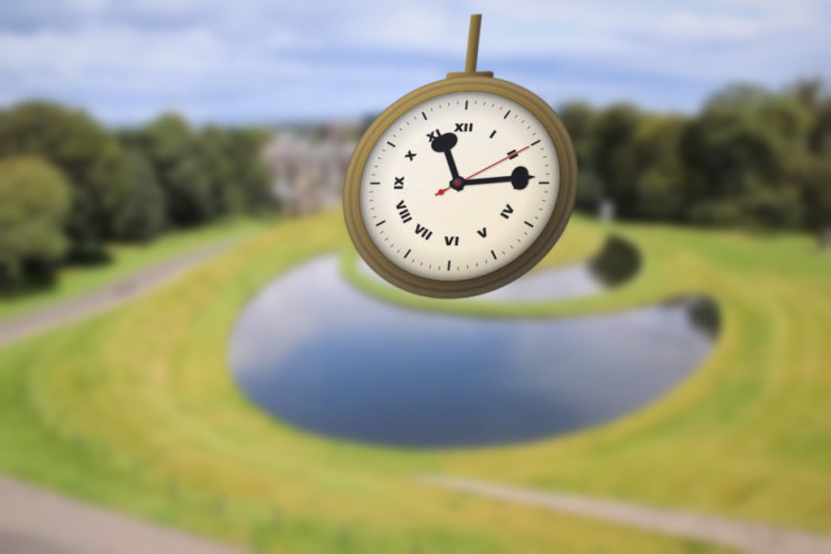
11:14:10
